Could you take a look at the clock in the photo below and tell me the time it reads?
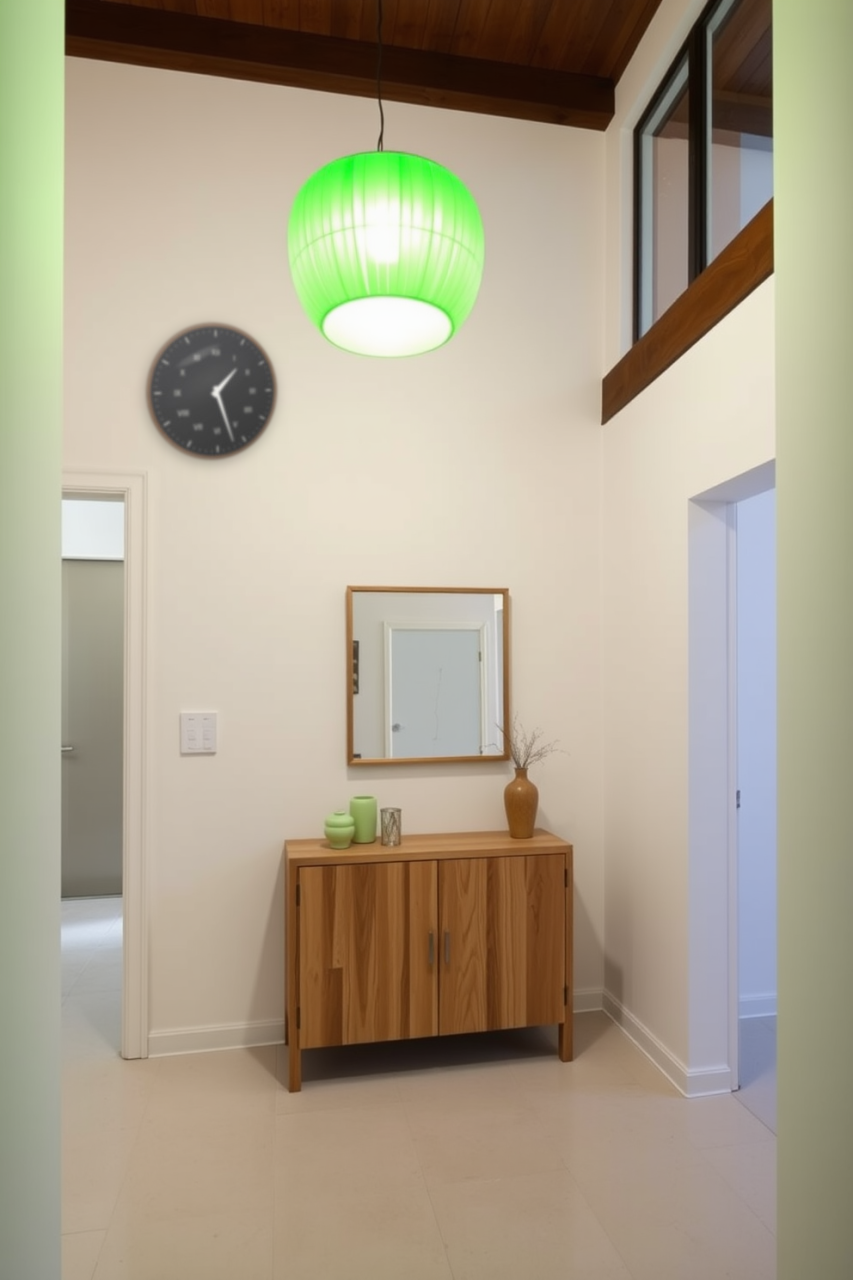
1:27
